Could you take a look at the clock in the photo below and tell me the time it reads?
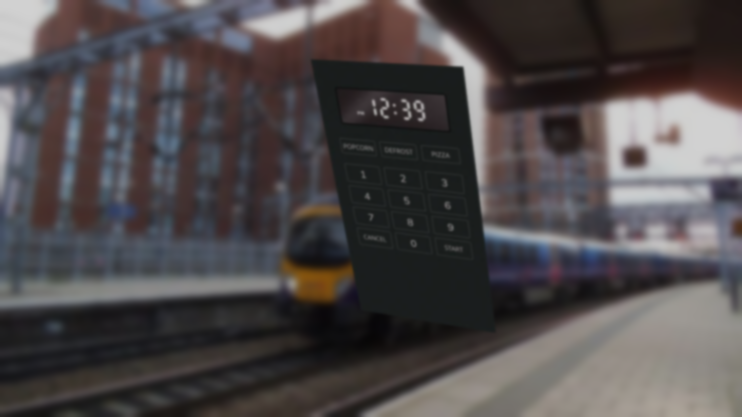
12:39
